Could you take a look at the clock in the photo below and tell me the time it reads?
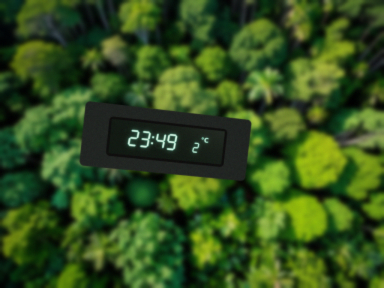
23:49
